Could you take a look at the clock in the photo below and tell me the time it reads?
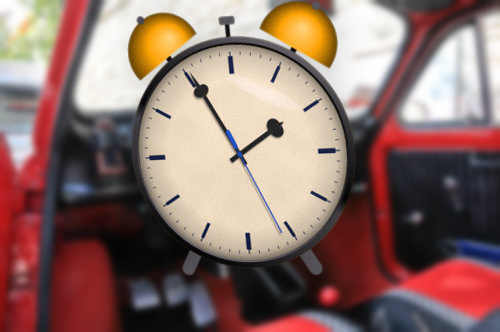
1:55:26
